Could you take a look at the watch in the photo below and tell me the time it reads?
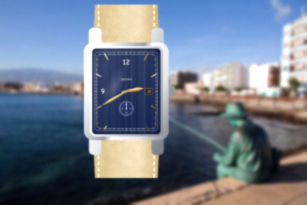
2:40
